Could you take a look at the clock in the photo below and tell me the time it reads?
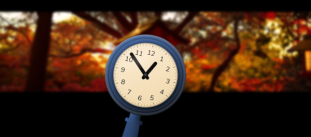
12:52
